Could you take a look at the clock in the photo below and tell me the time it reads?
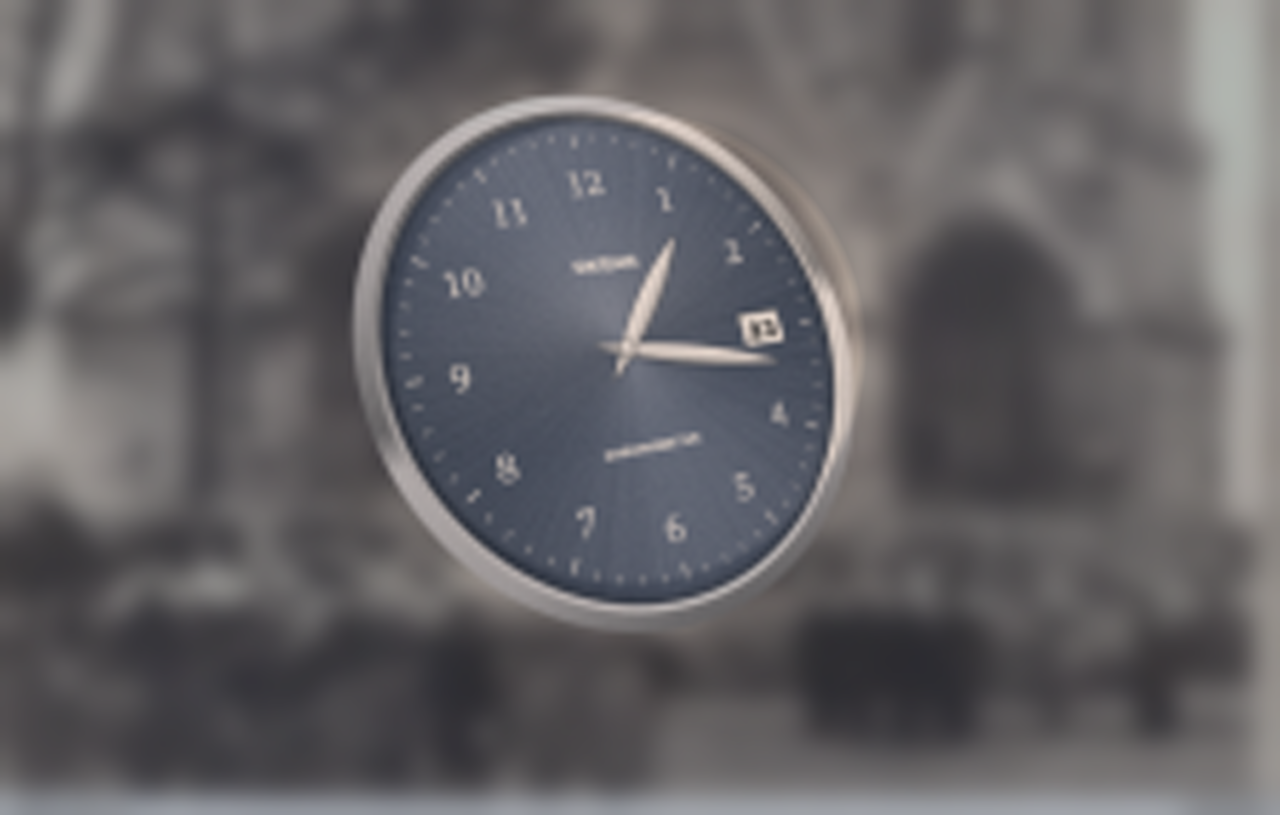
1:17
